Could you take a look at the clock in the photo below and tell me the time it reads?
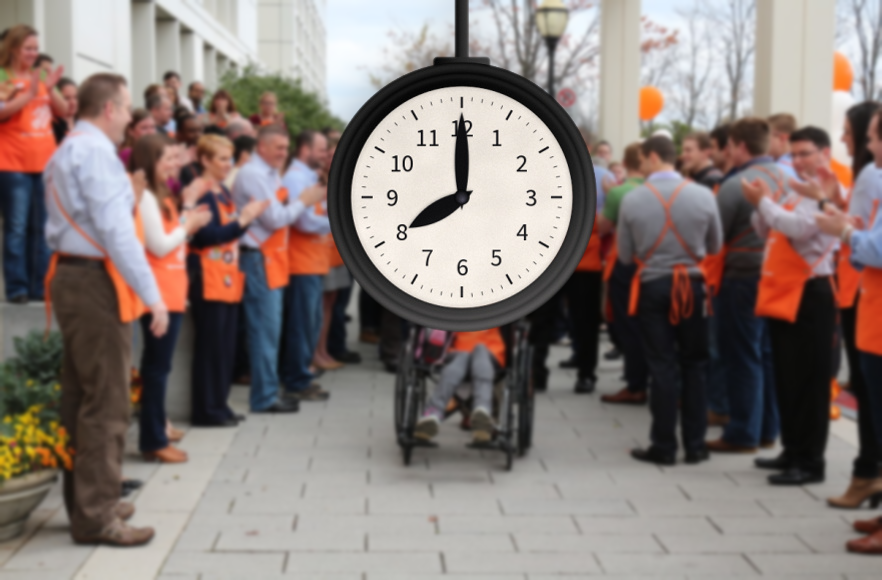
8:00
